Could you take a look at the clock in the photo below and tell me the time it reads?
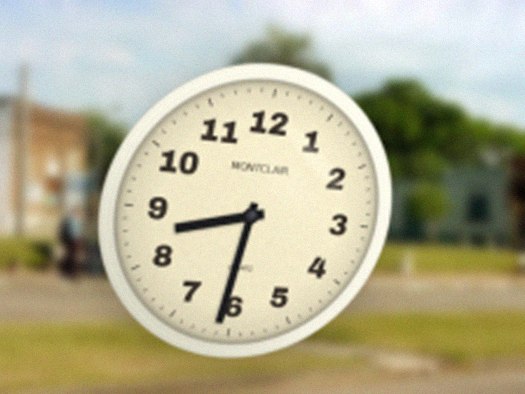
8:31
